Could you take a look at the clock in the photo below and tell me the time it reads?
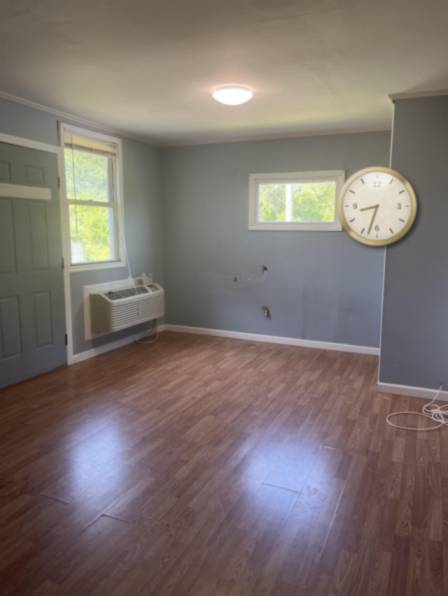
8:33
